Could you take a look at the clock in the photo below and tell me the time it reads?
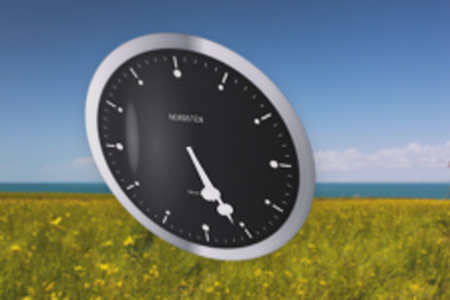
5:26
